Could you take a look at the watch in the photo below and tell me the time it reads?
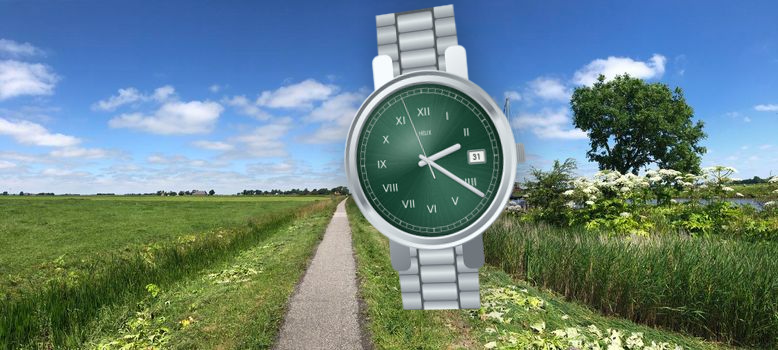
2:20:57
